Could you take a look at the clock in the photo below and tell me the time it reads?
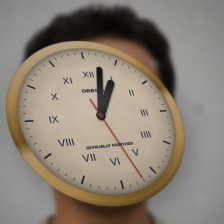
1:02:27
